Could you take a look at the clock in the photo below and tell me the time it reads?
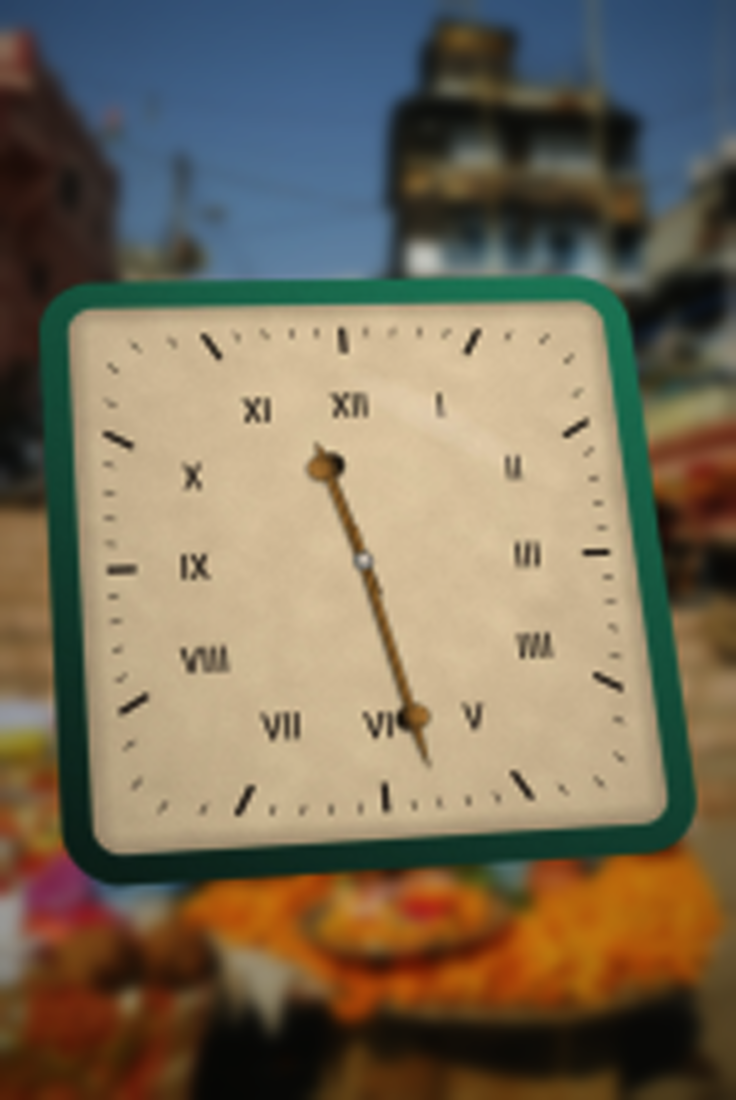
11:28
